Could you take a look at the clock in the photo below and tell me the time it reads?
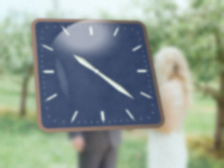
10:22
